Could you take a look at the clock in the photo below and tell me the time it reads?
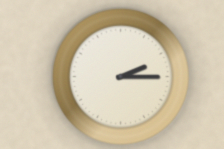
2:15
